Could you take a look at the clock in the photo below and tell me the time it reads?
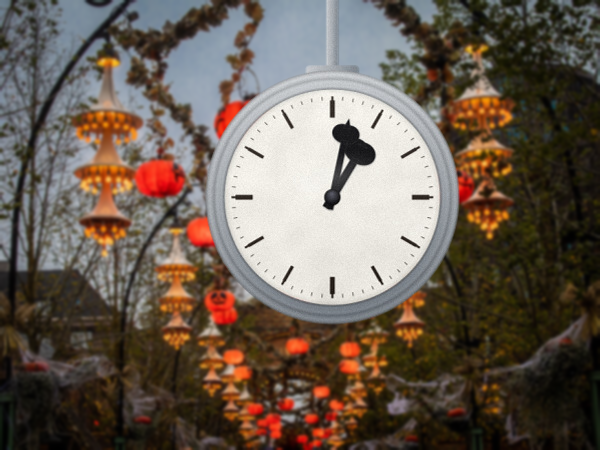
1:02
